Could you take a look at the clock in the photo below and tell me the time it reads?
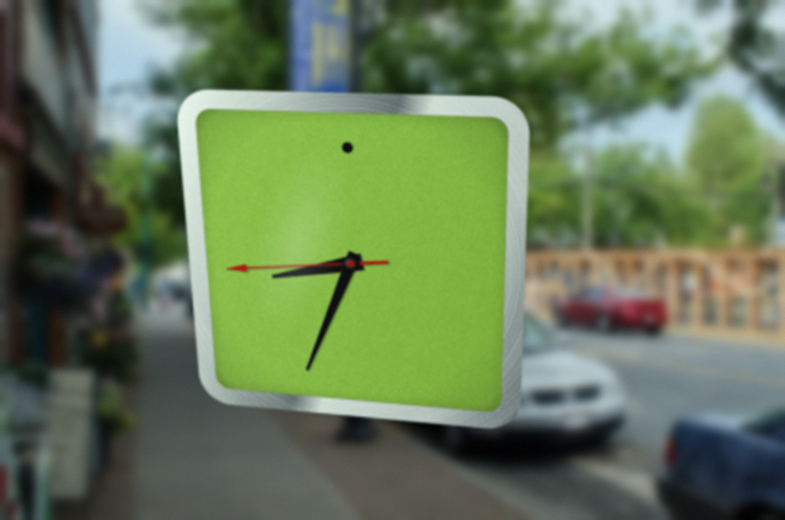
8:33:44
